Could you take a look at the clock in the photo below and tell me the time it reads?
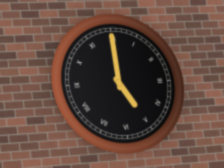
5:00
